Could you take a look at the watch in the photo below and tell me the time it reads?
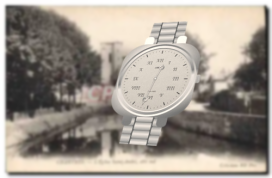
12:32
